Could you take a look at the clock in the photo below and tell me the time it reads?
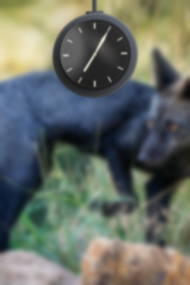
7:05
